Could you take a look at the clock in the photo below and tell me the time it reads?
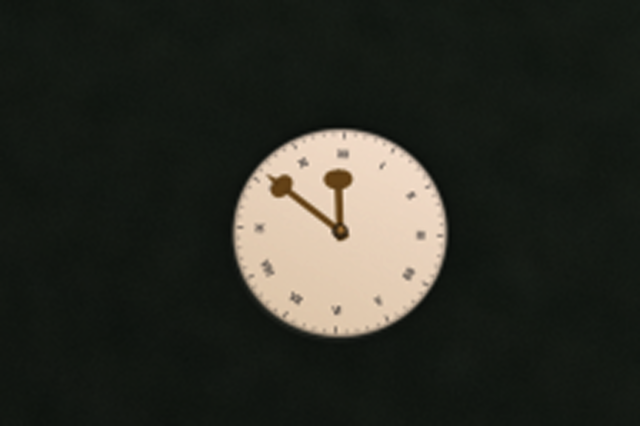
11:51
